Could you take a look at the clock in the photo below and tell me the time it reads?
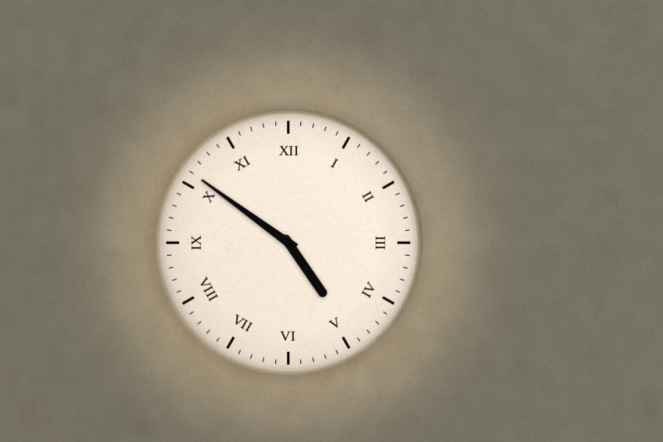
4:51
